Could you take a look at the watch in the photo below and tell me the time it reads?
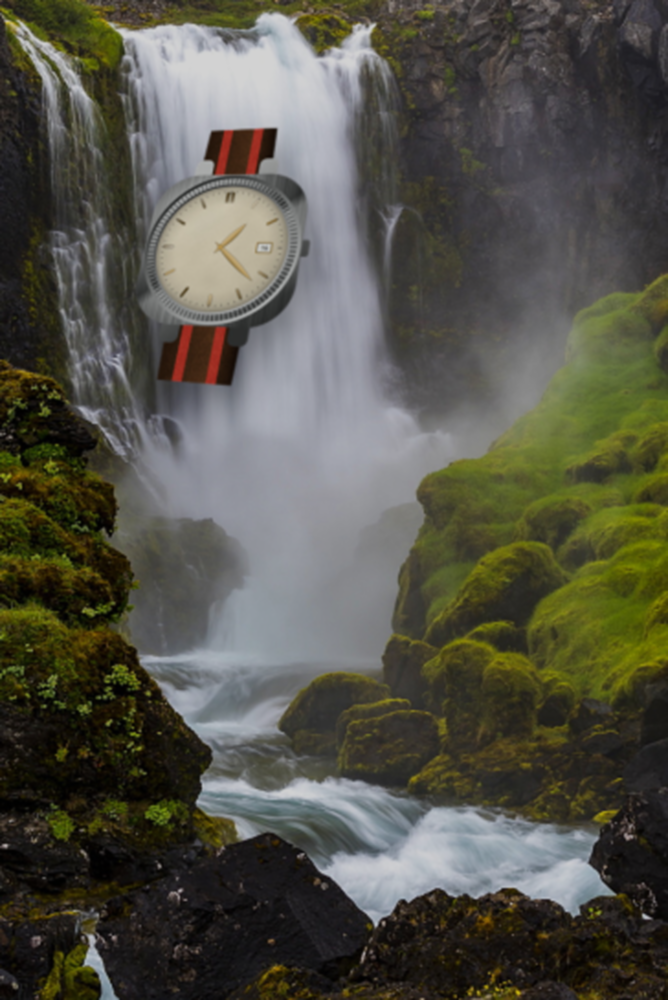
1:22
